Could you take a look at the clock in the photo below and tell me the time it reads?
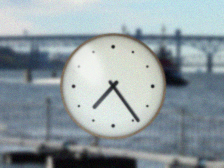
7:24
